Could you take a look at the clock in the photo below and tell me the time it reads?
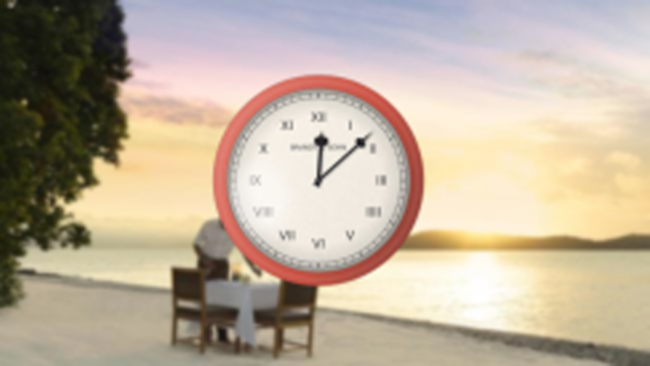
12:08
